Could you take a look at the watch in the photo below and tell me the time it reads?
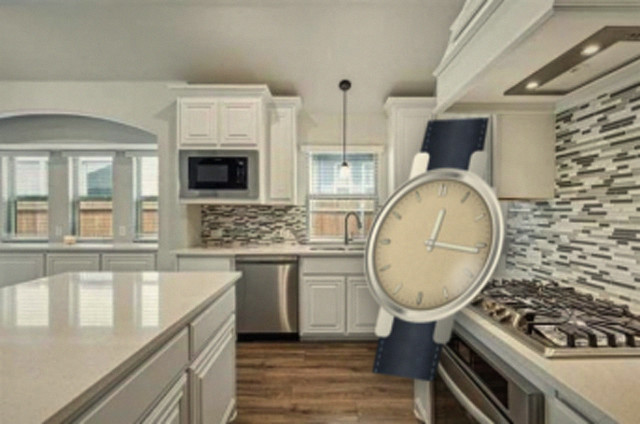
12:16
